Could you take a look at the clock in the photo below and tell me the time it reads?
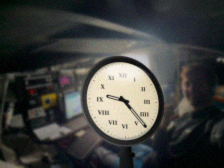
9:23
